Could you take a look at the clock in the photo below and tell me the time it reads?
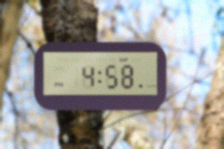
4:58
